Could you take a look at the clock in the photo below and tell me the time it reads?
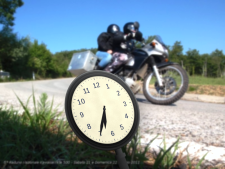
6:35
